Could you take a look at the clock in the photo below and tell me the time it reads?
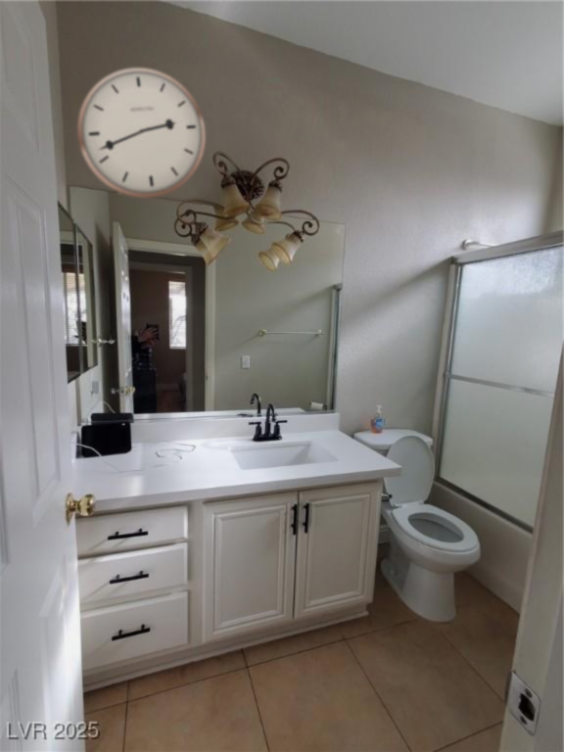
2:42
